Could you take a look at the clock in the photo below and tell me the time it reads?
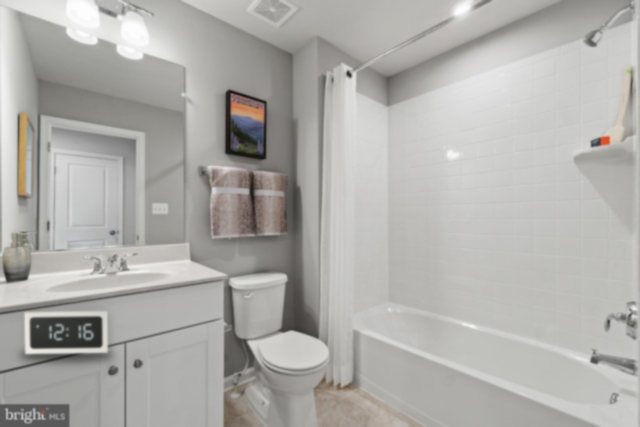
12:16
